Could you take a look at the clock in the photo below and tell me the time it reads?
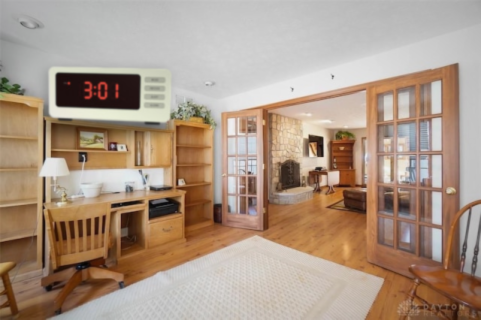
3:01
